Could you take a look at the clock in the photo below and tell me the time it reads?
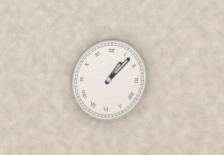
1:07
